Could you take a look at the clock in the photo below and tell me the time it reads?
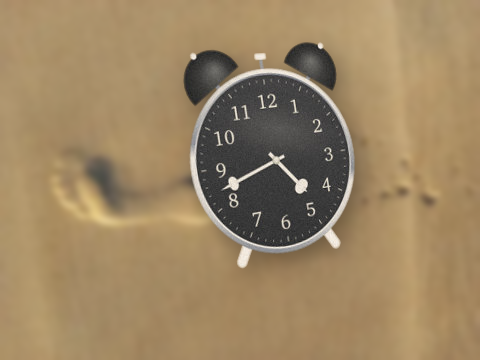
4:42
